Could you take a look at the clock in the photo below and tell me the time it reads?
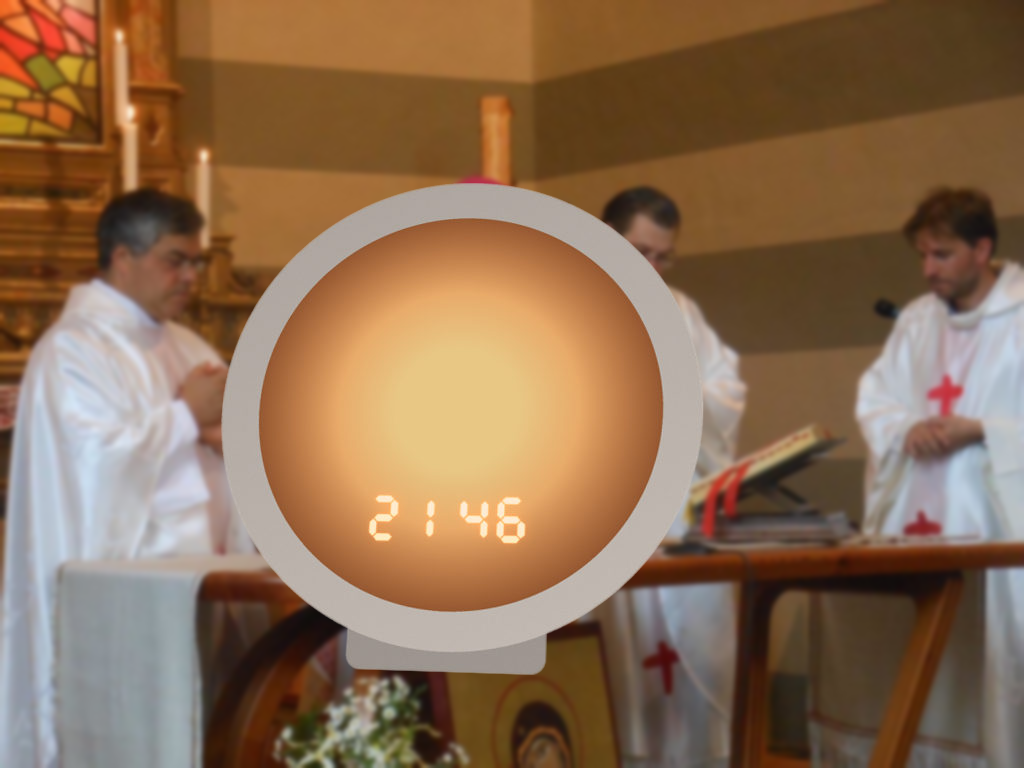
21:46
